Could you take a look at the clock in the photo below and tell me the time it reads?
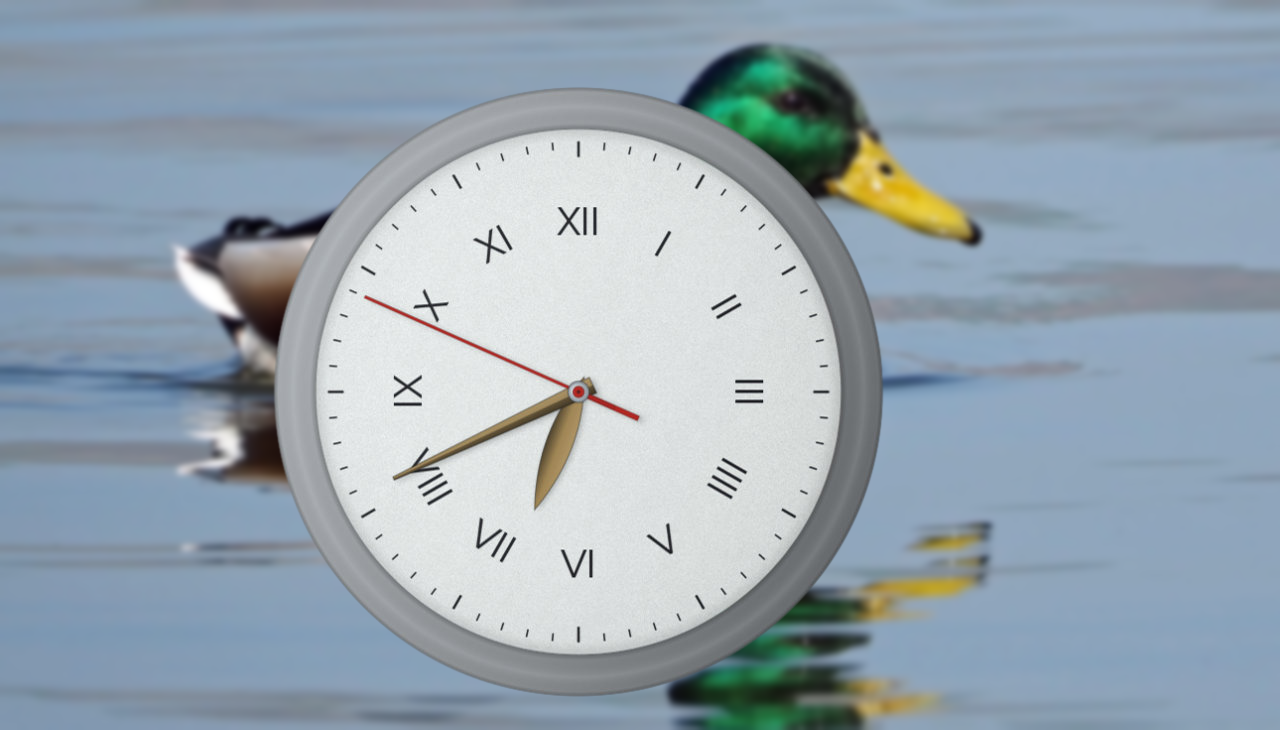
6:40:49
